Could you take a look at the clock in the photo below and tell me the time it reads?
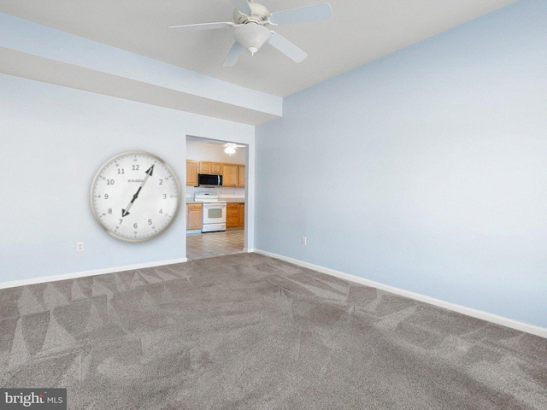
7:05
